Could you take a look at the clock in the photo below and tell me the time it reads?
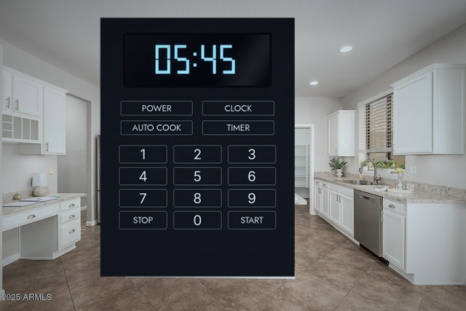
5:45
